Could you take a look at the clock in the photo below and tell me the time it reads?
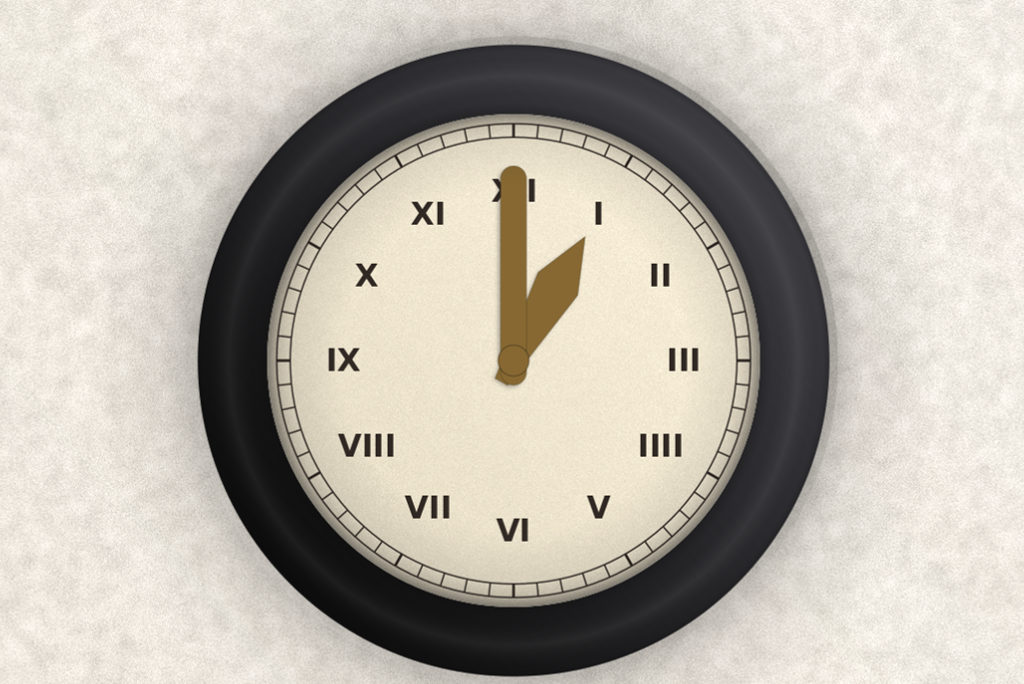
1:00
